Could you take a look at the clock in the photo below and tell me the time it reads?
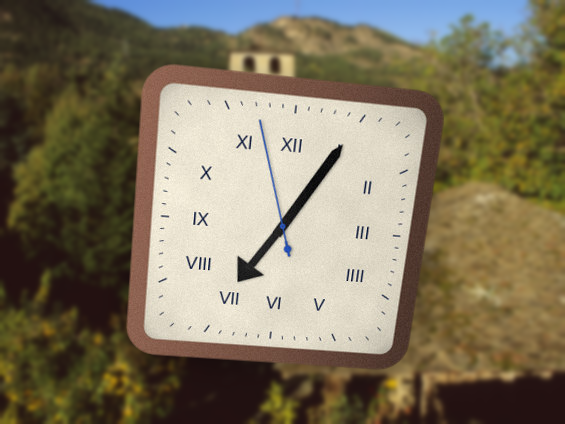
7:04:57
